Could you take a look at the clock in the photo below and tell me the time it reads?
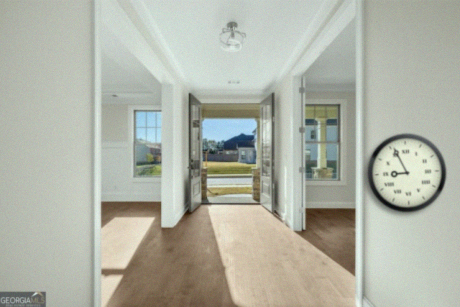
8:56
